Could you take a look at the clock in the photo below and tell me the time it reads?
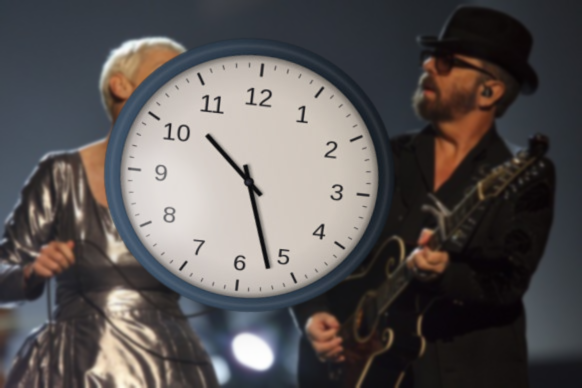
10:27
